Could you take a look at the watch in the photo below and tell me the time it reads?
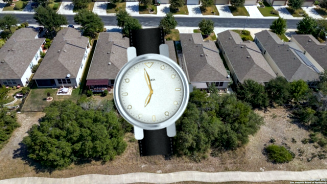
6:58
